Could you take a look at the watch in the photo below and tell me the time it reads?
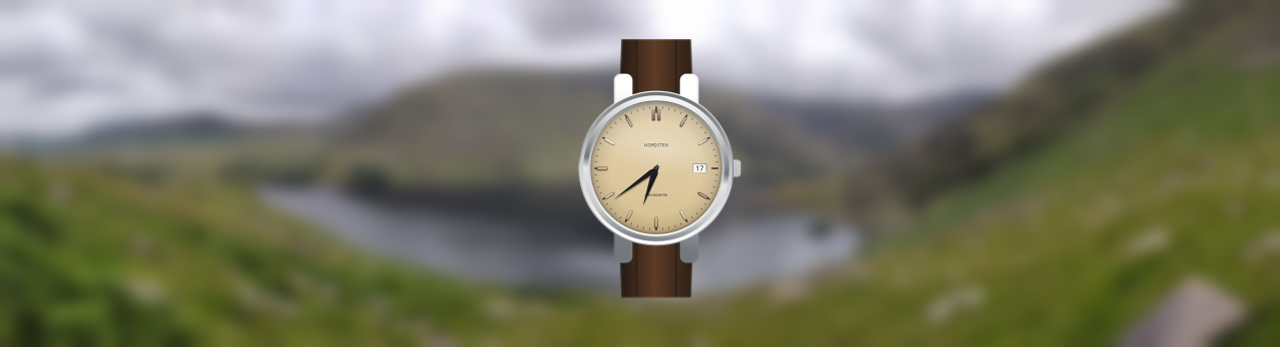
6:39
